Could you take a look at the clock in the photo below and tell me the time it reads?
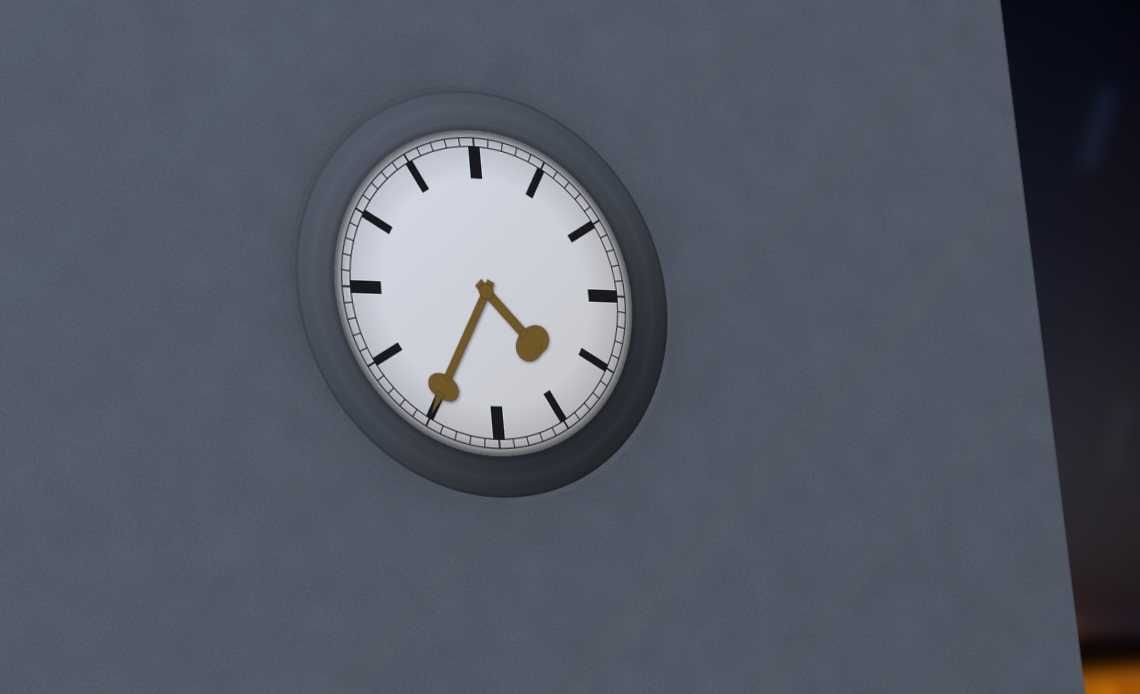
4:35
